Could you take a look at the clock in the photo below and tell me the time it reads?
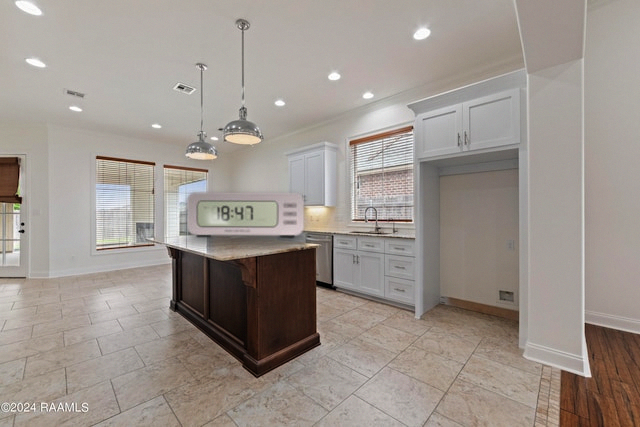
18:47
